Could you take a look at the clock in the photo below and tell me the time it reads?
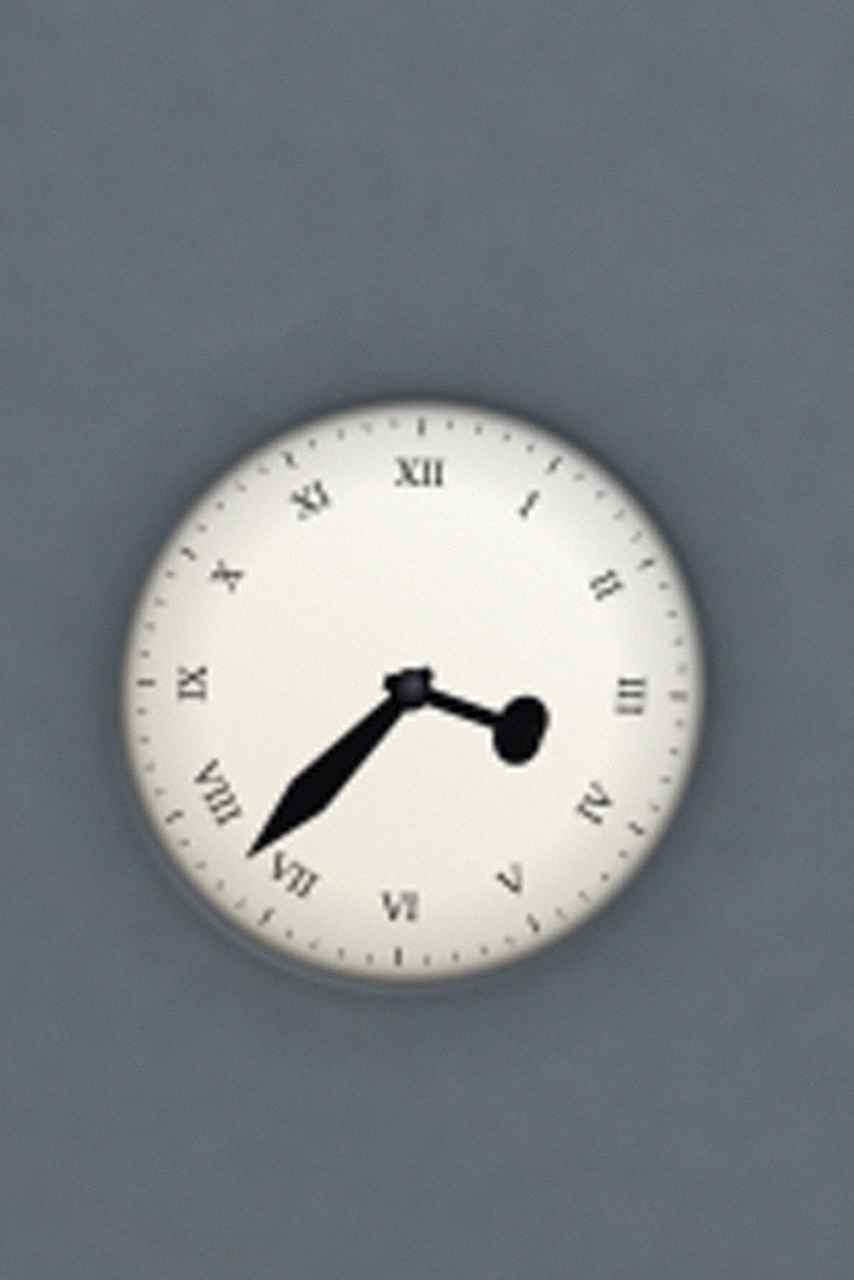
3:37
